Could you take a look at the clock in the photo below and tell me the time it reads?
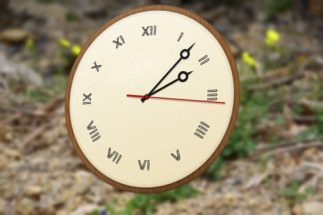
2:07:16
